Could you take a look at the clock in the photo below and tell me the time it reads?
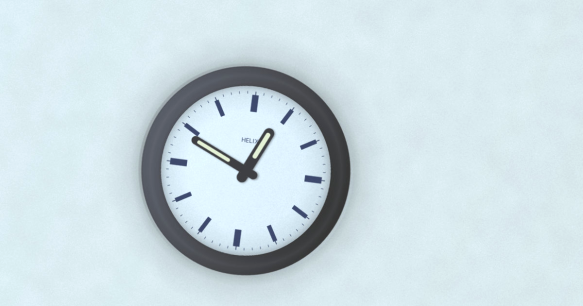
12:49
